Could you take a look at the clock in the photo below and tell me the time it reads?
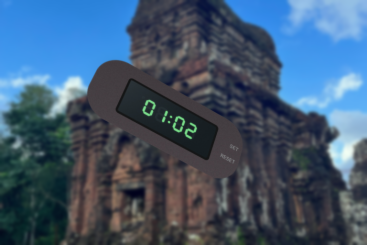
1:02
